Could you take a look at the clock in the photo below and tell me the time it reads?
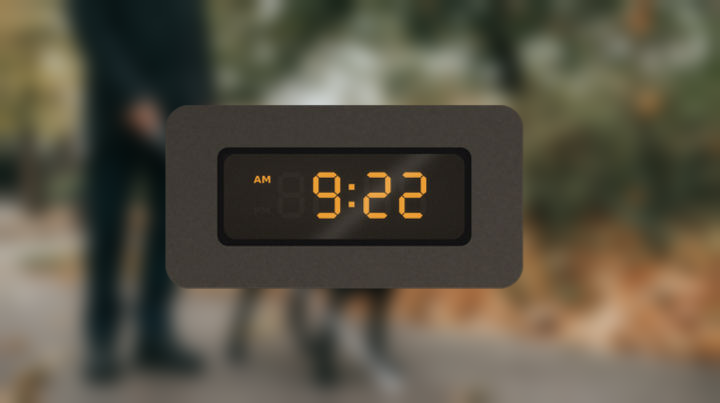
9:22
